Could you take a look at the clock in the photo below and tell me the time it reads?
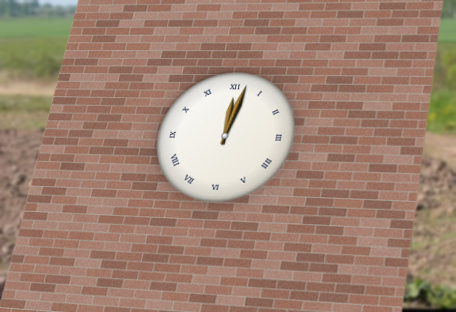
12:02
